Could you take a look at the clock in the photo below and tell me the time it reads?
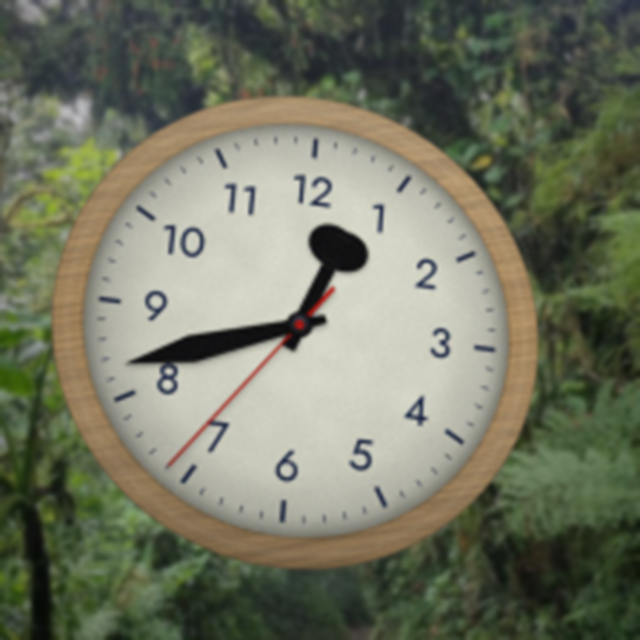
12:41:36
